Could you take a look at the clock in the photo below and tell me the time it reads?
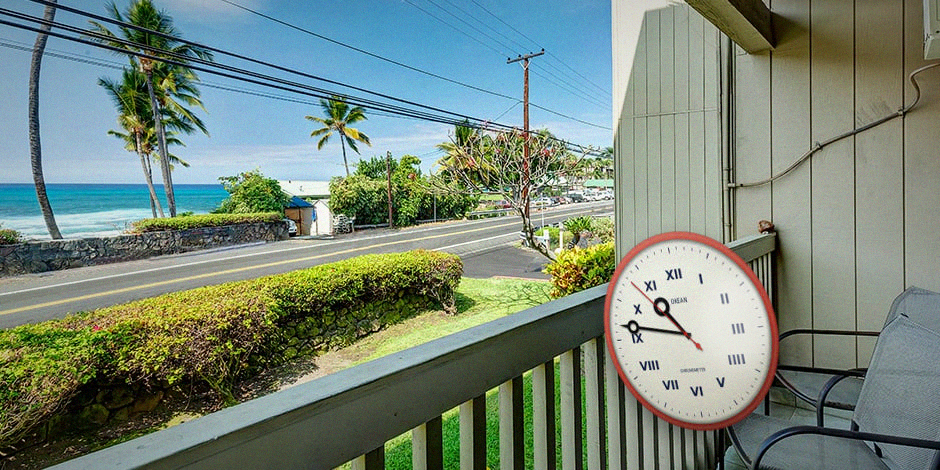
10:46:53
